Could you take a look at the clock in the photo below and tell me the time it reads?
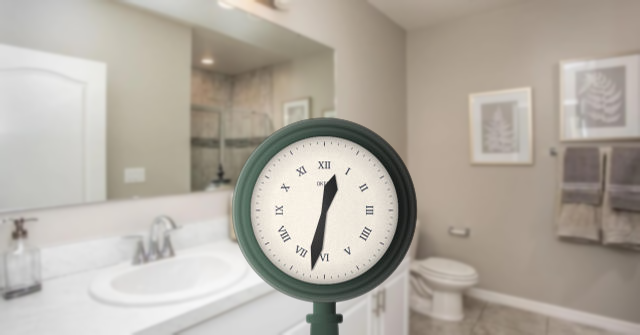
12:32
